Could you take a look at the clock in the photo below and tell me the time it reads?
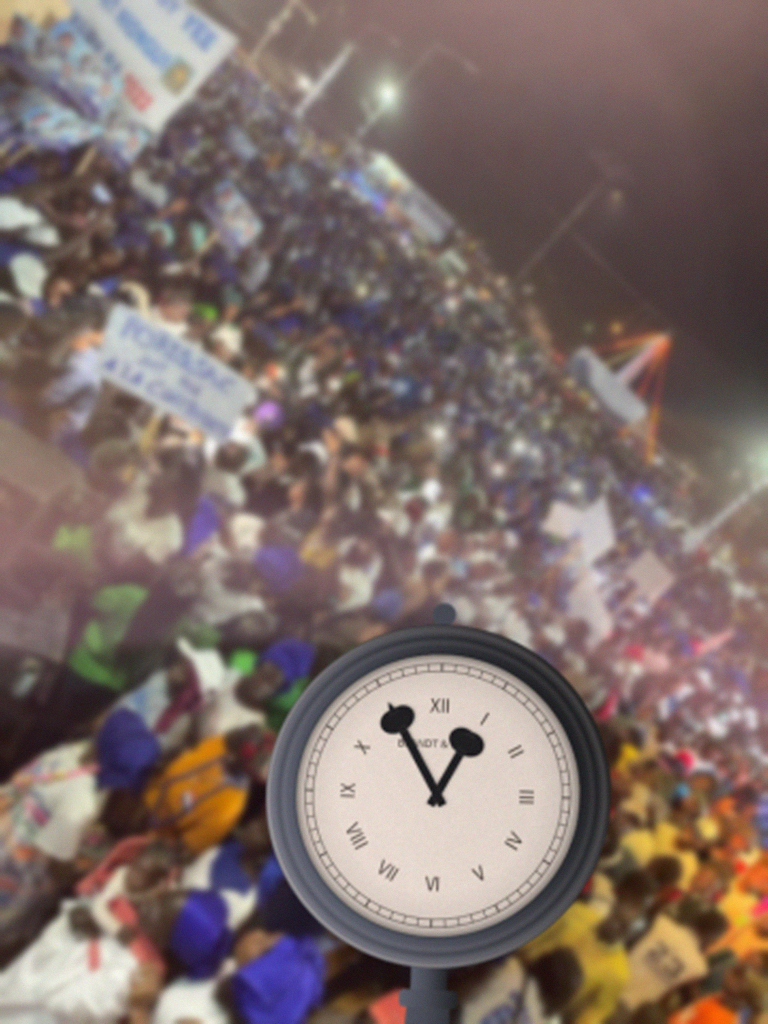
12:55
